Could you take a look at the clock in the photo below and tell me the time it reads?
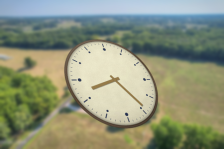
8:24
